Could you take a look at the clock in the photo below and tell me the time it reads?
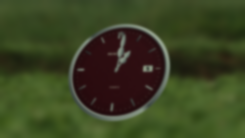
1:01
